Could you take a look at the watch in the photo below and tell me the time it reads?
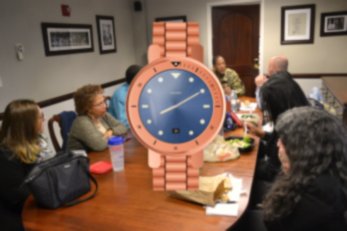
8:10
